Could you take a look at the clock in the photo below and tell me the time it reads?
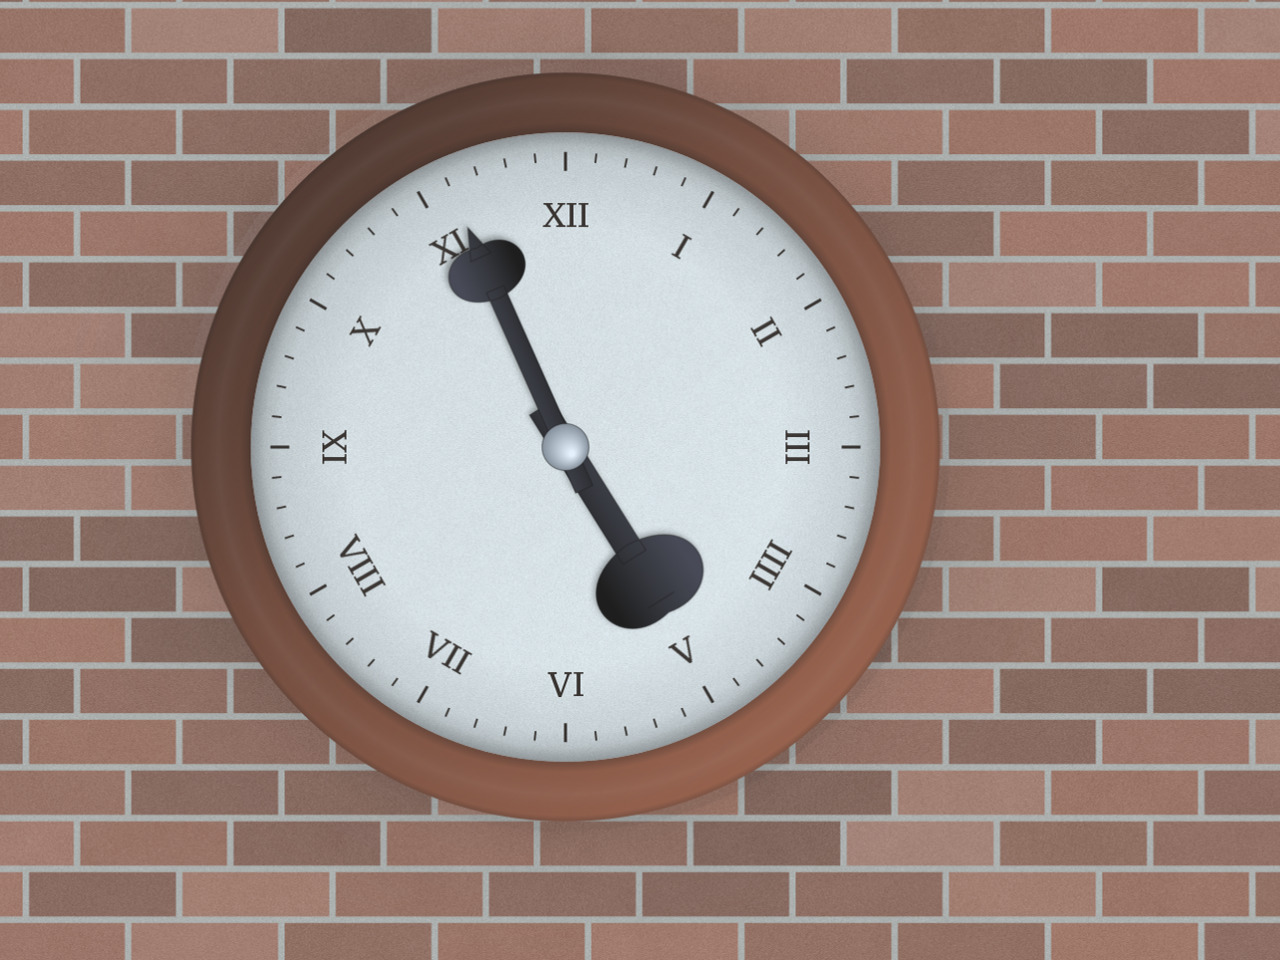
4:56
